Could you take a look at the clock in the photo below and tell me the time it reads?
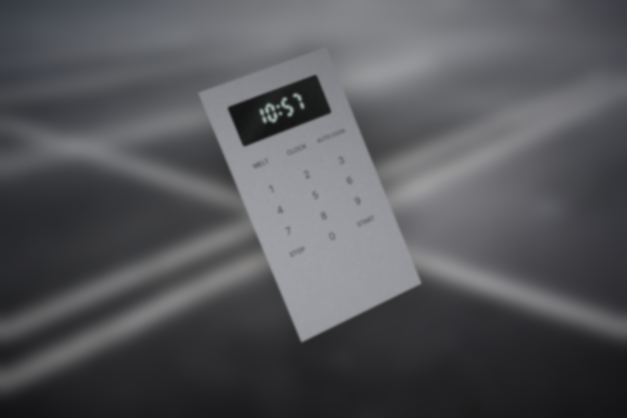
10:57
